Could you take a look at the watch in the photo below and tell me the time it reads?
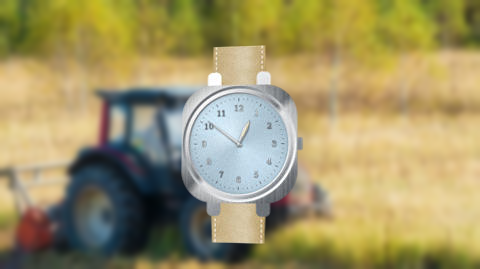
12:51
